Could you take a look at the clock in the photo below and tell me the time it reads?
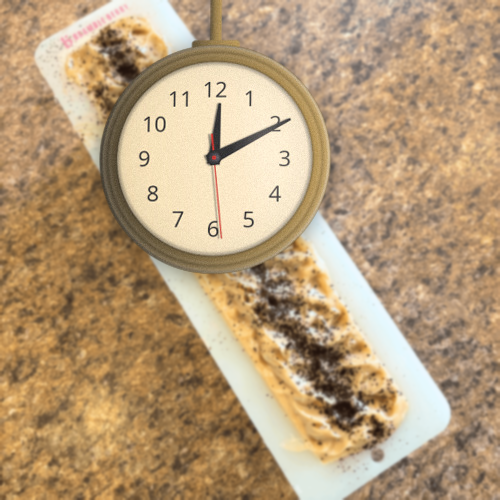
12:10:29
